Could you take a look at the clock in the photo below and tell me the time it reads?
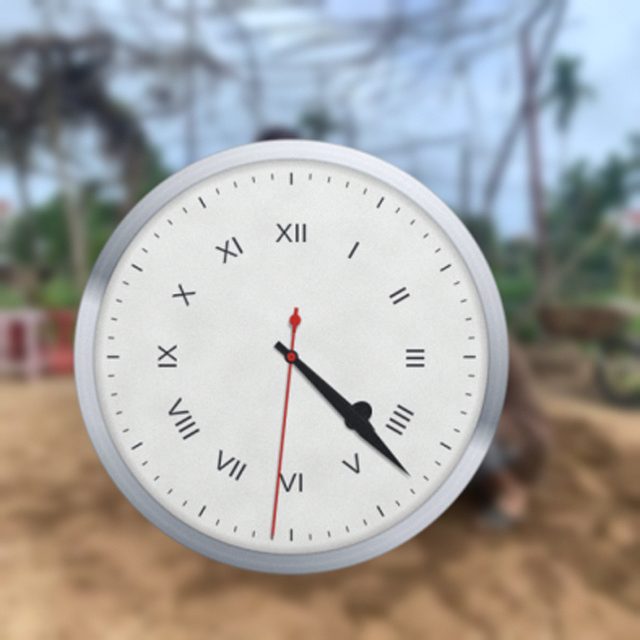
4:22:31
